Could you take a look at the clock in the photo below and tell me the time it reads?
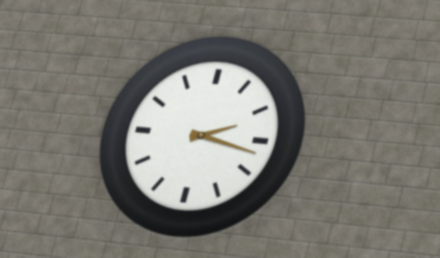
2:17
